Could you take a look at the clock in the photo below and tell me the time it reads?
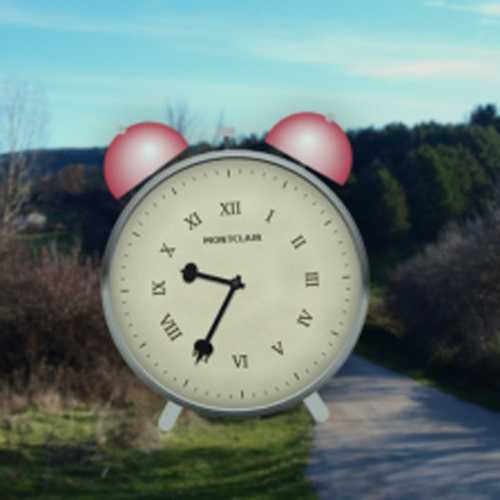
9:35
